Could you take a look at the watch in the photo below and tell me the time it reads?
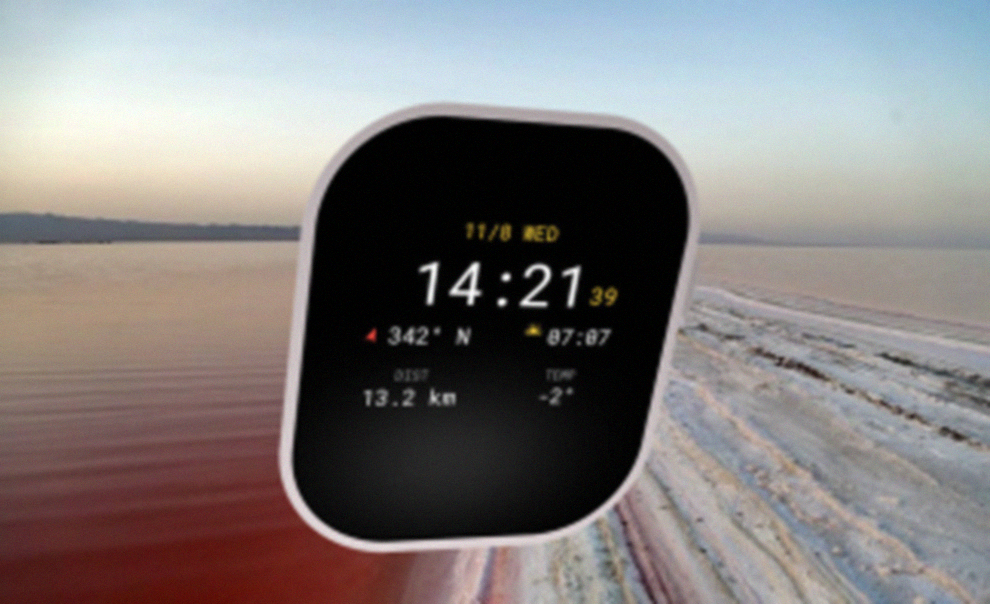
14:21
